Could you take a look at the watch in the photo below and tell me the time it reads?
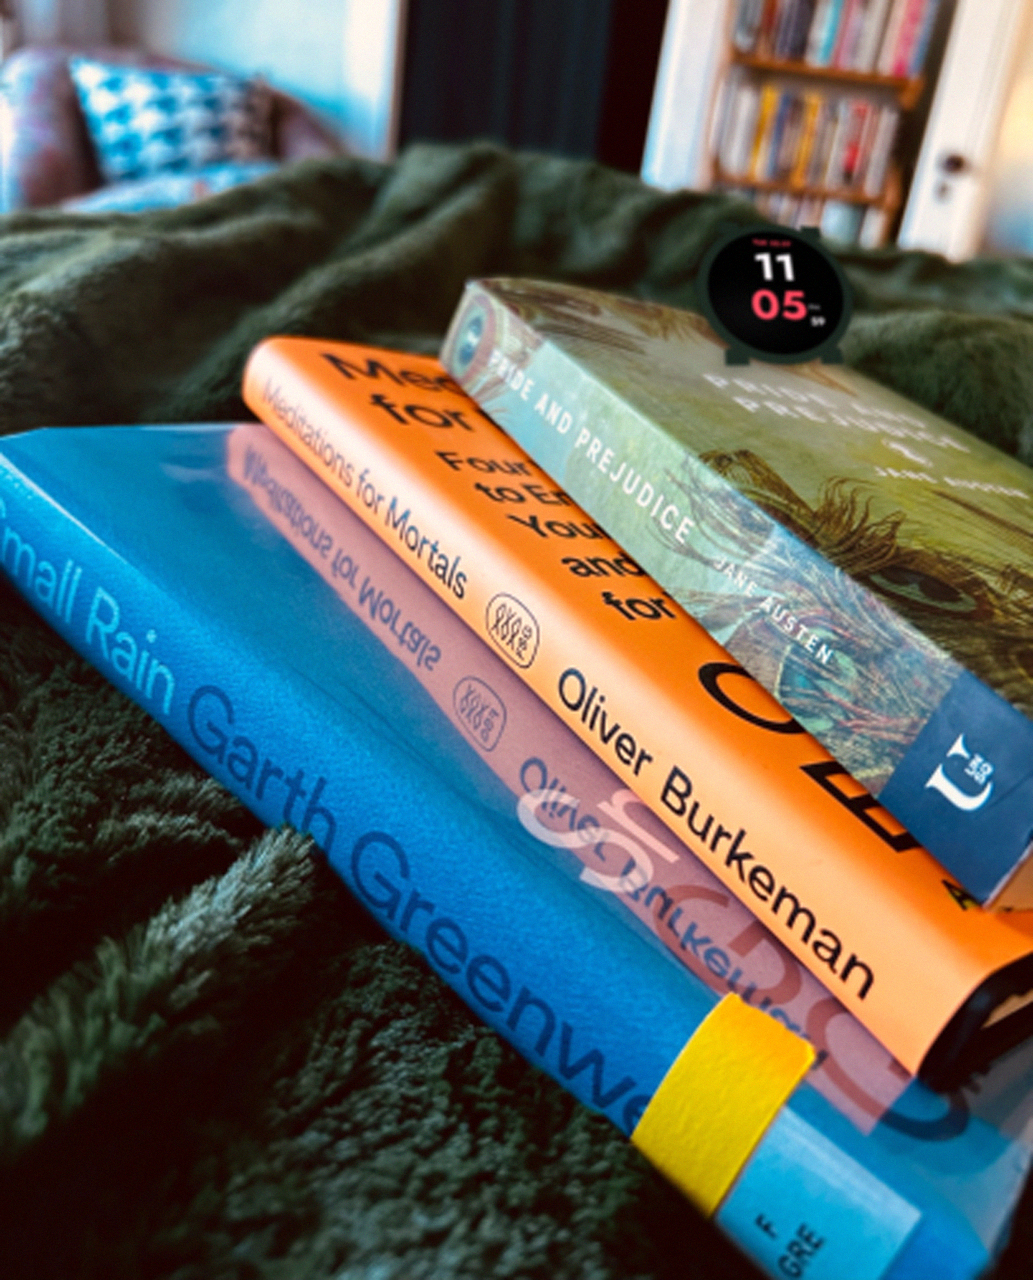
11:05
